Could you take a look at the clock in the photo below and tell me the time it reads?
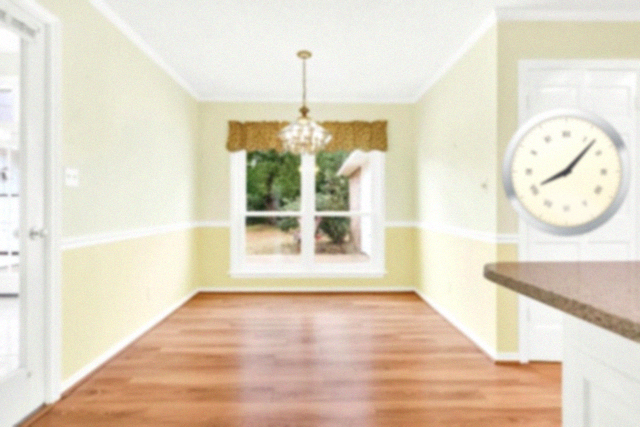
8:07
